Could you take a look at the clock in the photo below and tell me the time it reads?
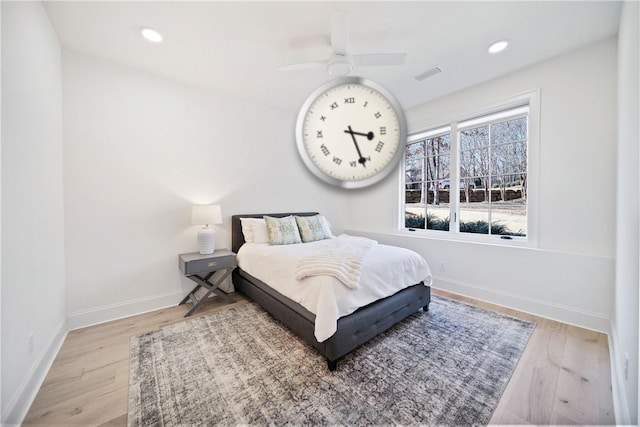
3:27
